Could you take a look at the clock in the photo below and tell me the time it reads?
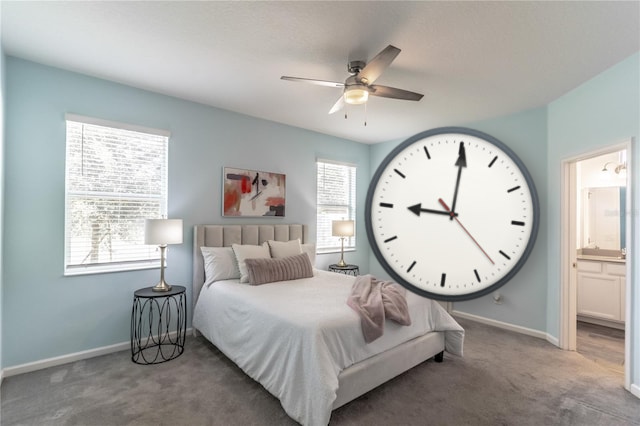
9:00:22
